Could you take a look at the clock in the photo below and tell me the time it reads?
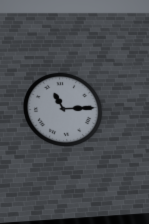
11:15
